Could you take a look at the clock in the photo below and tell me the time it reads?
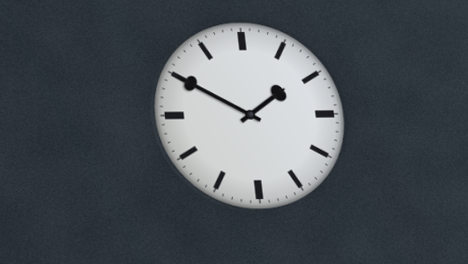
1:50
